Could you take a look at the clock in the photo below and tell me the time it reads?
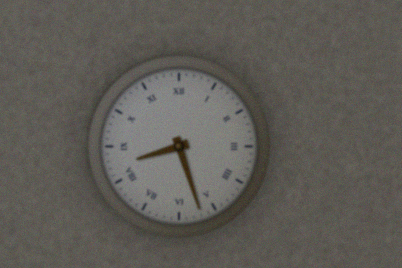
8:27
